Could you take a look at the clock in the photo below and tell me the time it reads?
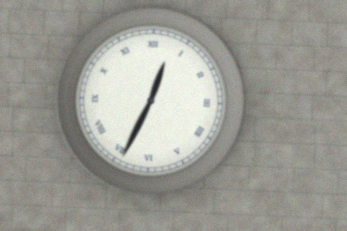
12:34
